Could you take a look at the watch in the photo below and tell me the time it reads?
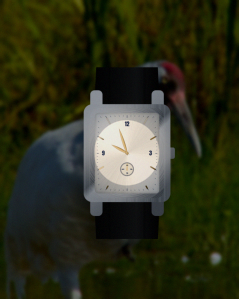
9:57
